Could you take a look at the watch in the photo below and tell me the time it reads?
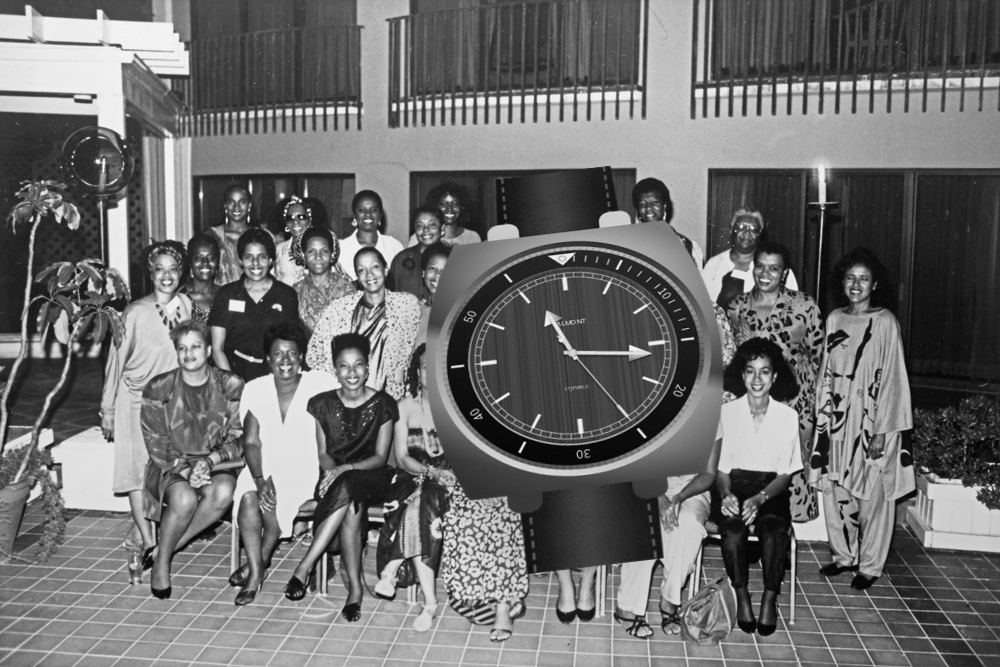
11:16:25
